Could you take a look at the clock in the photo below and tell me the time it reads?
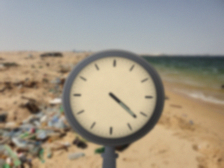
4:22
